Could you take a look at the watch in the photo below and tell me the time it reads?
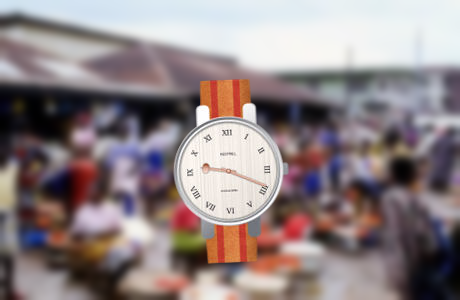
9:19
